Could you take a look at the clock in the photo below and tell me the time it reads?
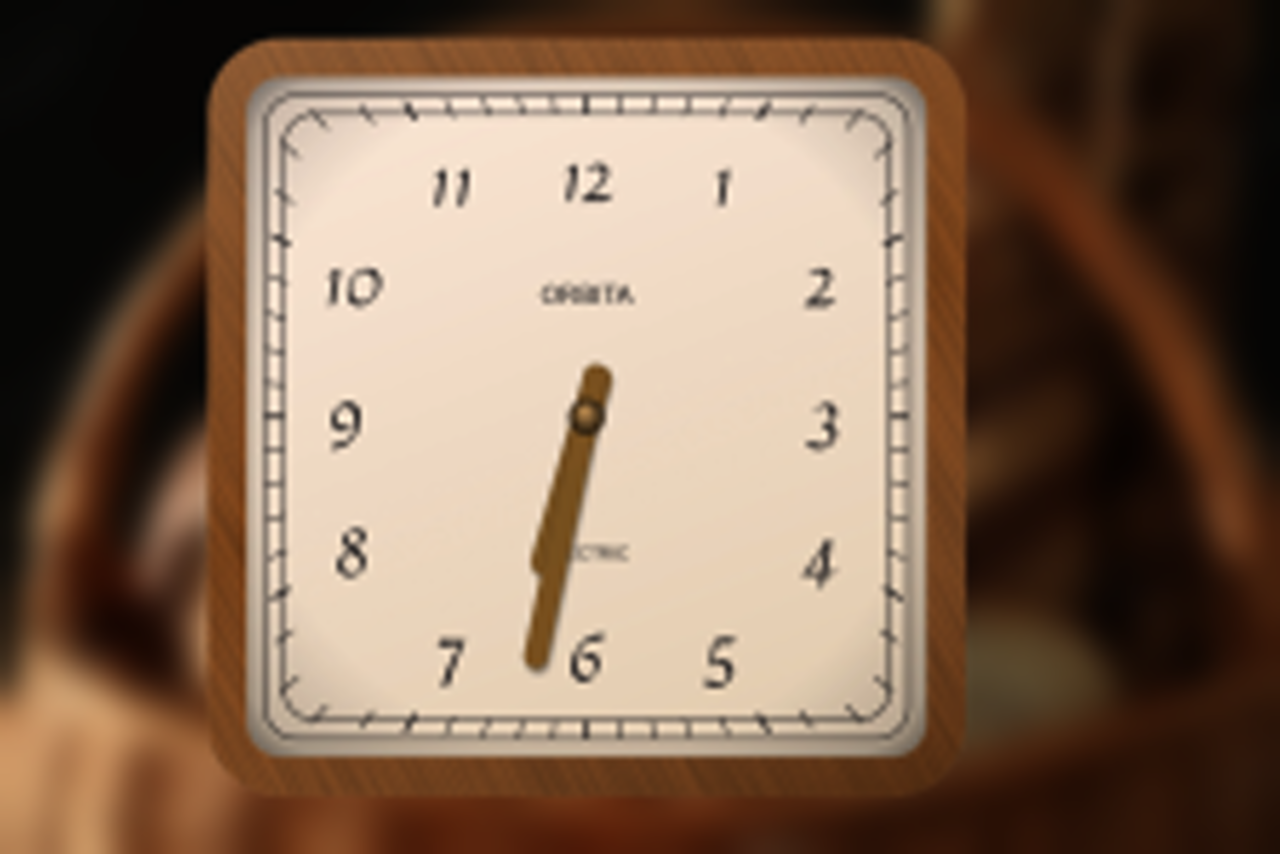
6:32
